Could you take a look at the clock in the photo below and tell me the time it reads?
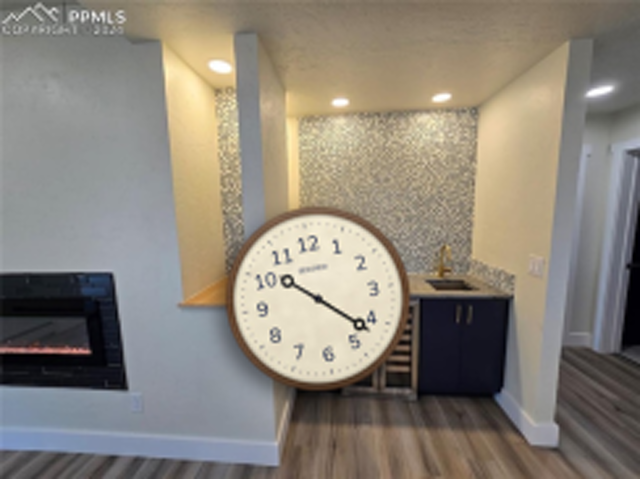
10:22
